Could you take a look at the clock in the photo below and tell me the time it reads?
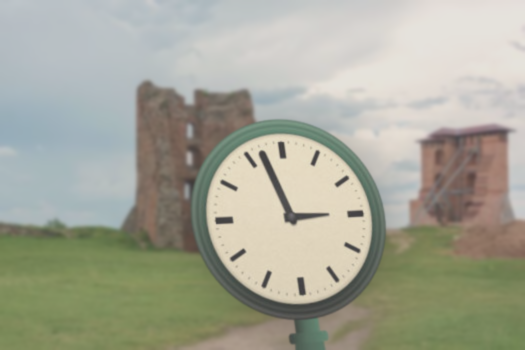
2:57
